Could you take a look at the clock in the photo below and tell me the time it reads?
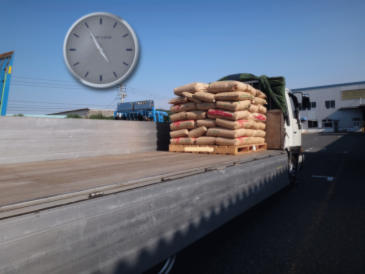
4:55
